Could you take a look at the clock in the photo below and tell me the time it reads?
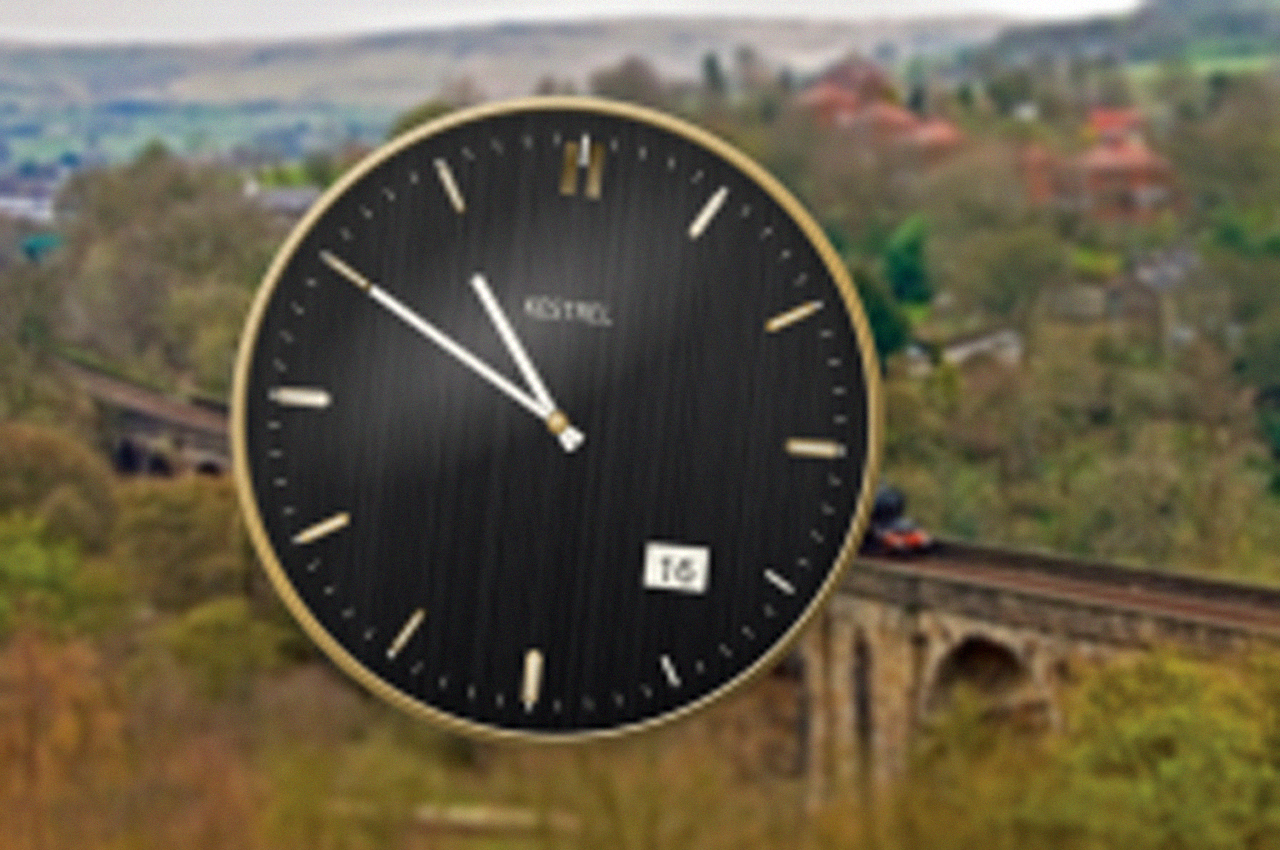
10:50
